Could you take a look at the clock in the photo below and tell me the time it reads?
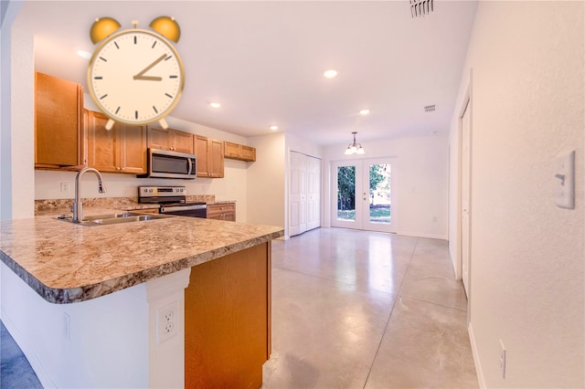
3:09
